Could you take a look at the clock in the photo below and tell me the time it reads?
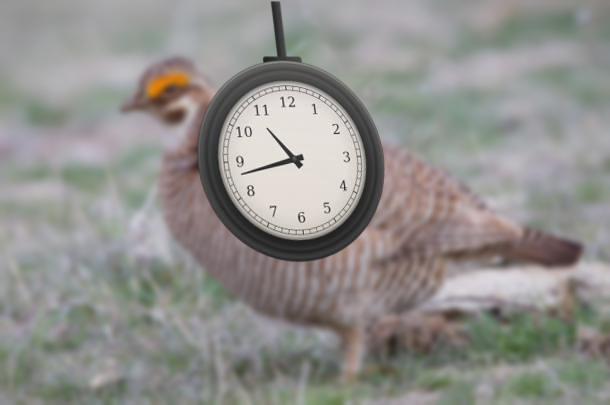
10:43
